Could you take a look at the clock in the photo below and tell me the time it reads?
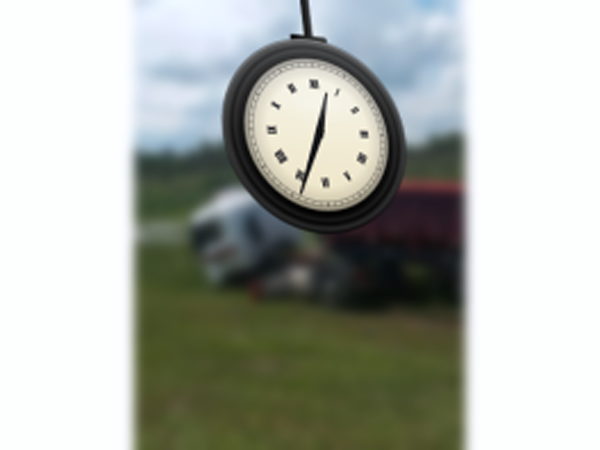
12:34
